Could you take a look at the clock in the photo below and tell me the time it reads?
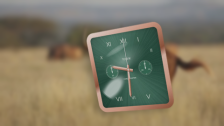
9:31
